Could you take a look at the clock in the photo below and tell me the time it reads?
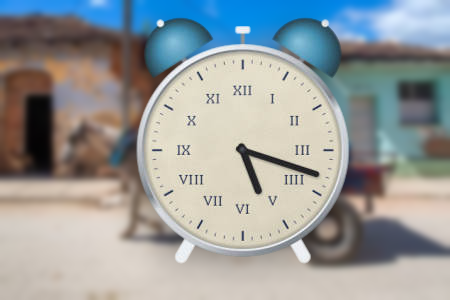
5:18
